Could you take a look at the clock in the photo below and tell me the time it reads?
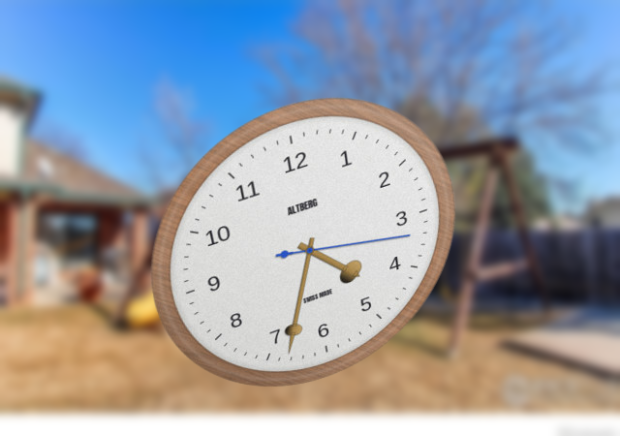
4:33:17
